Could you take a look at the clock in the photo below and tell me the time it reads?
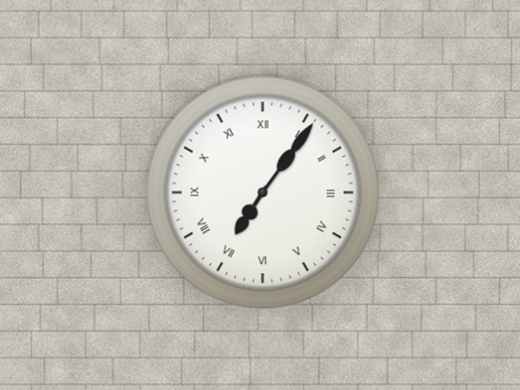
7:06
